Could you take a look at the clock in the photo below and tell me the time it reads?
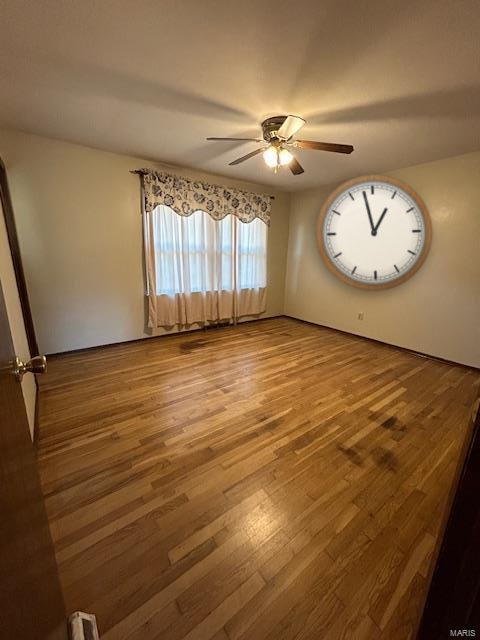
12:58
